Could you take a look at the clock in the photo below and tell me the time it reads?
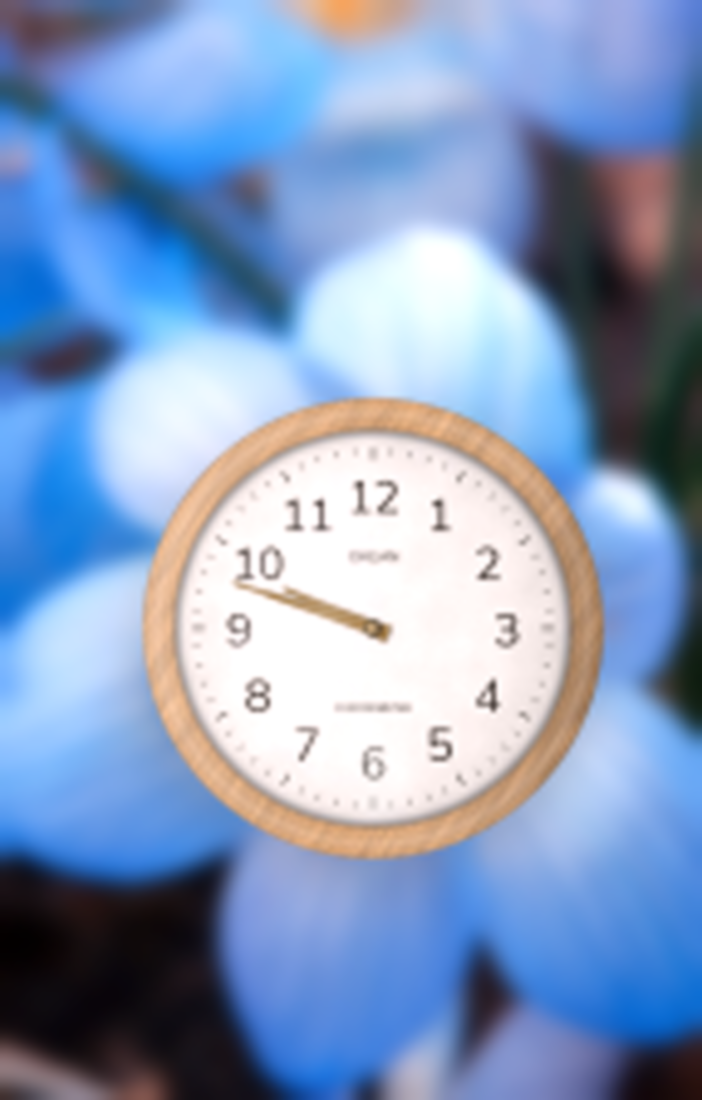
9:48
